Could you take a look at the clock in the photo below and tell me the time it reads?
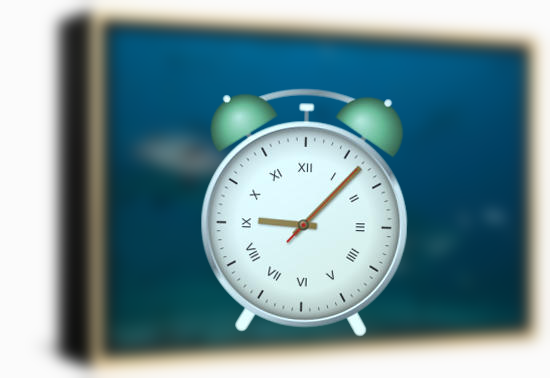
9:07:07
